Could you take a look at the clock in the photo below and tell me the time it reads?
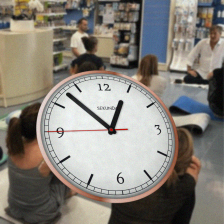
12:52:45
